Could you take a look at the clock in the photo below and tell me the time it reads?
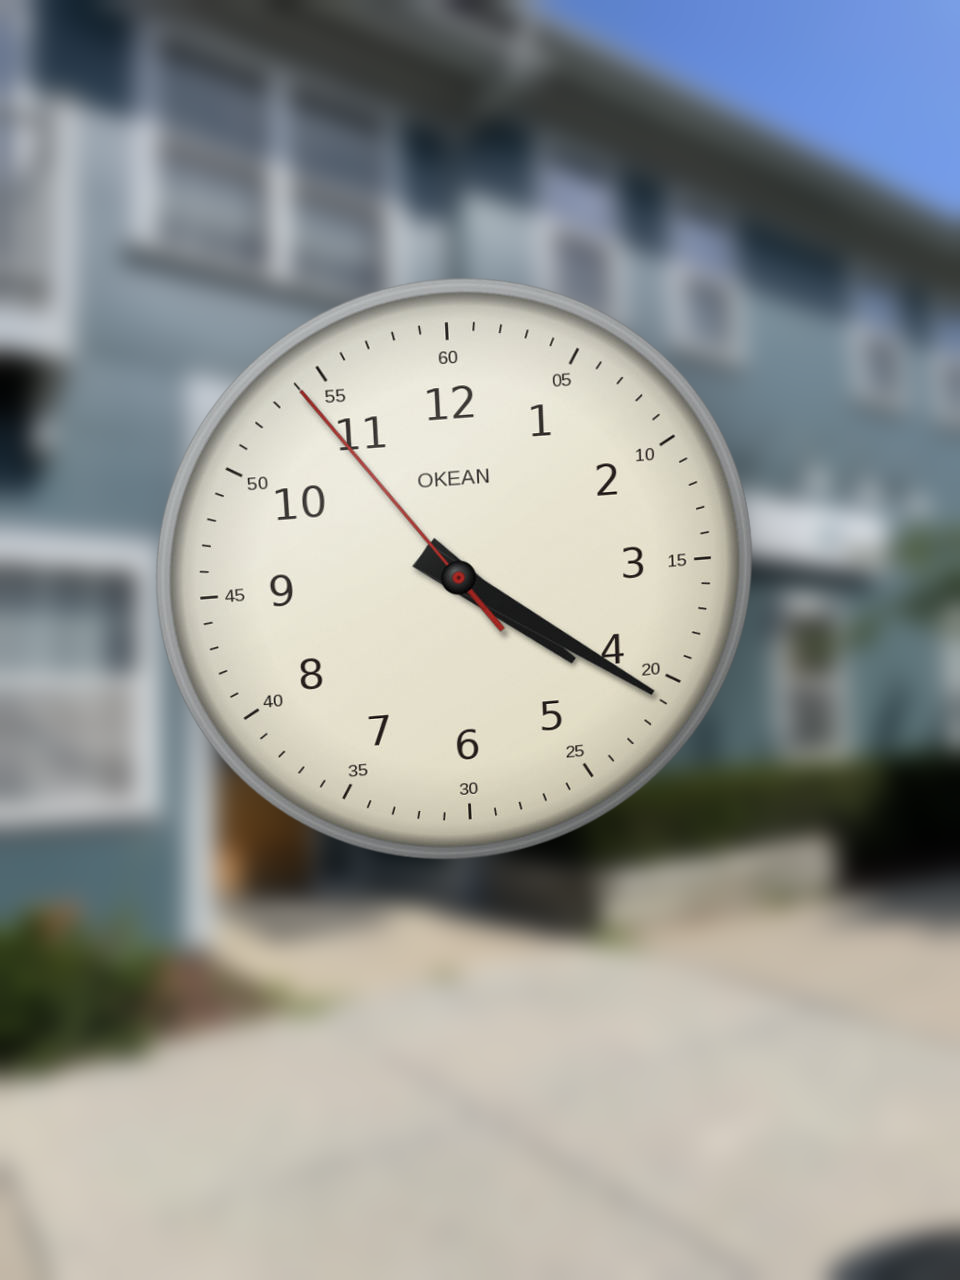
4:20:54
